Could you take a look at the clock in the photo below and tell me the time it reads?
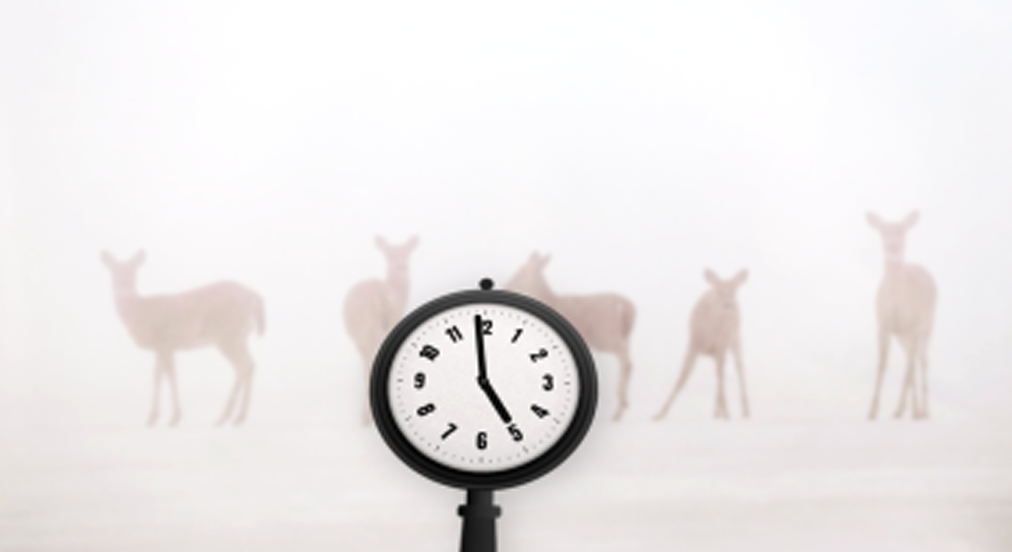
4:59
